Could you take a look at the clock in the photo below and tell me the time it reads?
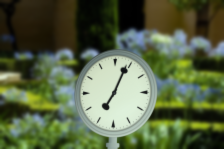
7:04
